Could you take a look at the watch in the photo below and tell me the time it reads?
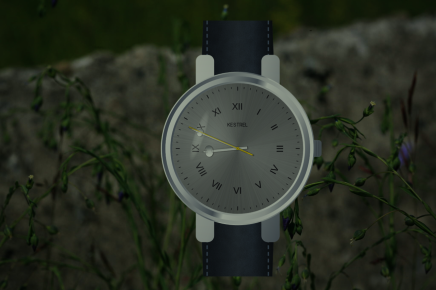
8:48:49
